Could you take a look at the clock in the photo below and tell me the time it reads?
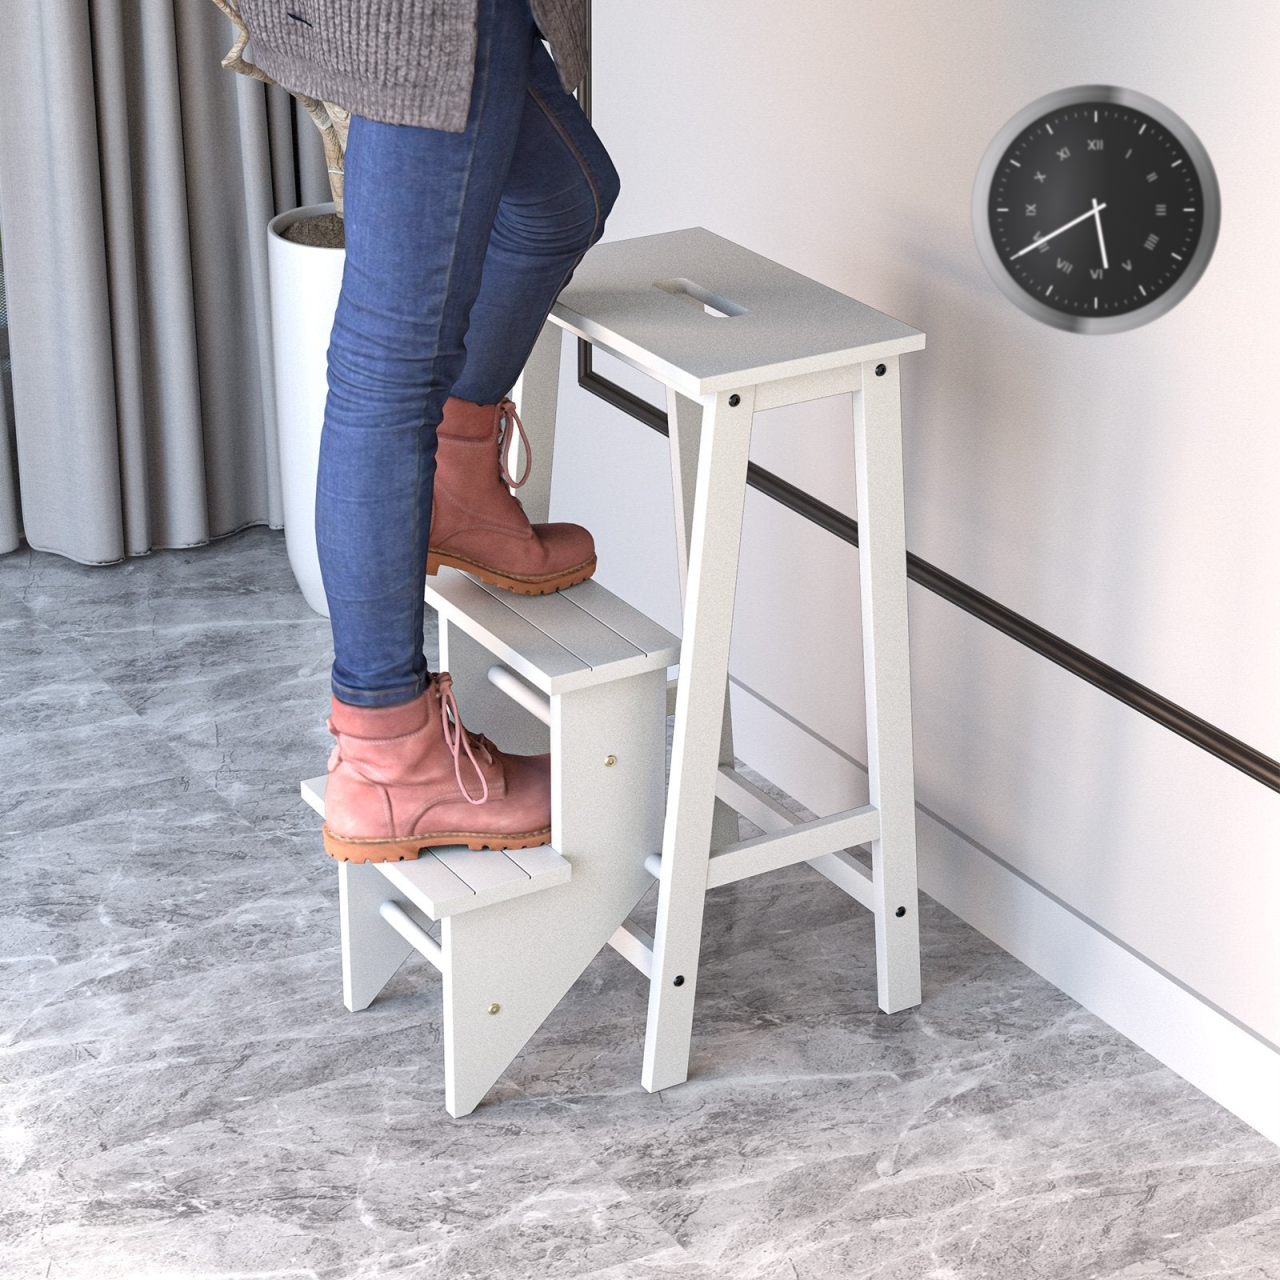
5:40
